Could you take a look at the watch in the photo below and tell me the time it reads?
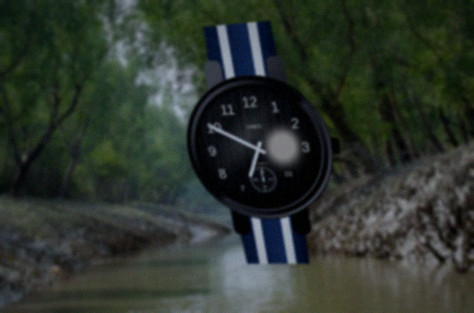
6:50
